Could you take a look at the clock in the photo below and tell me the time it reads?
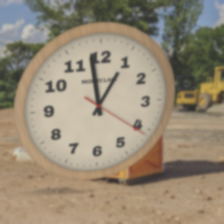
12:58:21
